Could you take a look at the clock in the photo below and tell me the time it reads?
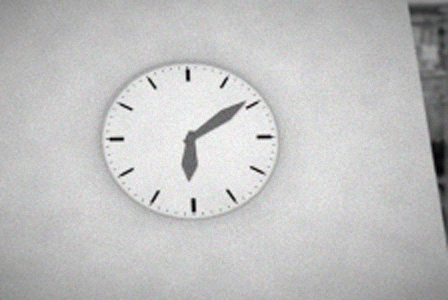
6:09
